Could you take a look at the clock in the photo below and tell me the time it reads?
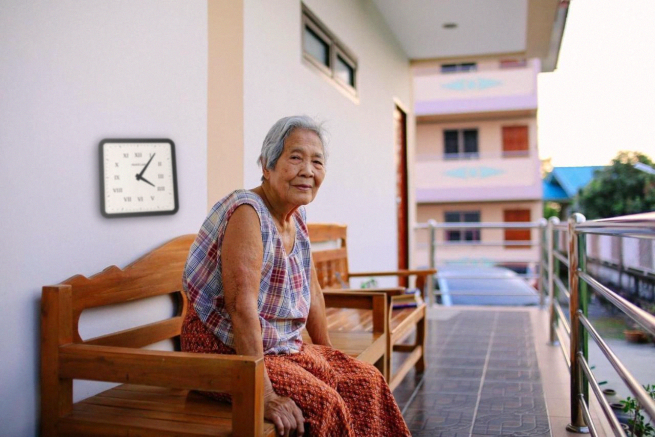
4:06
